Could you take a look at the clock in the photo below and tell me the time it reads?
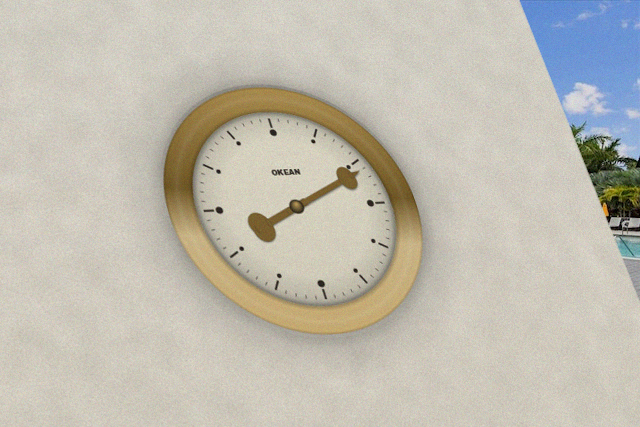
8:11
